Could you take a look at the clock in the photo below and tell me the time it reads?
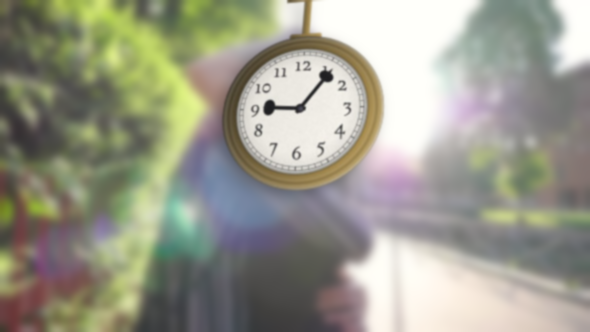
9:06
